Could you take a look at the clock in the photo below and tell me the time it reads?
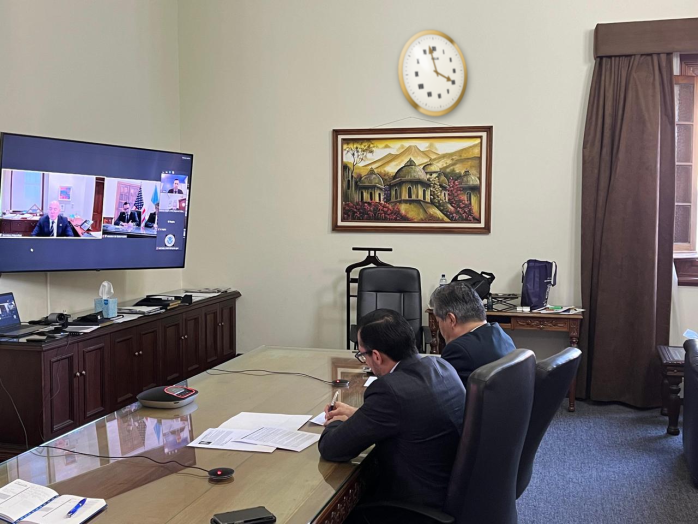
3:58
